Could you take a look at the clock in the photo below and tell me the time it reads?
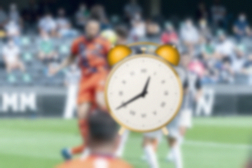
12:40
